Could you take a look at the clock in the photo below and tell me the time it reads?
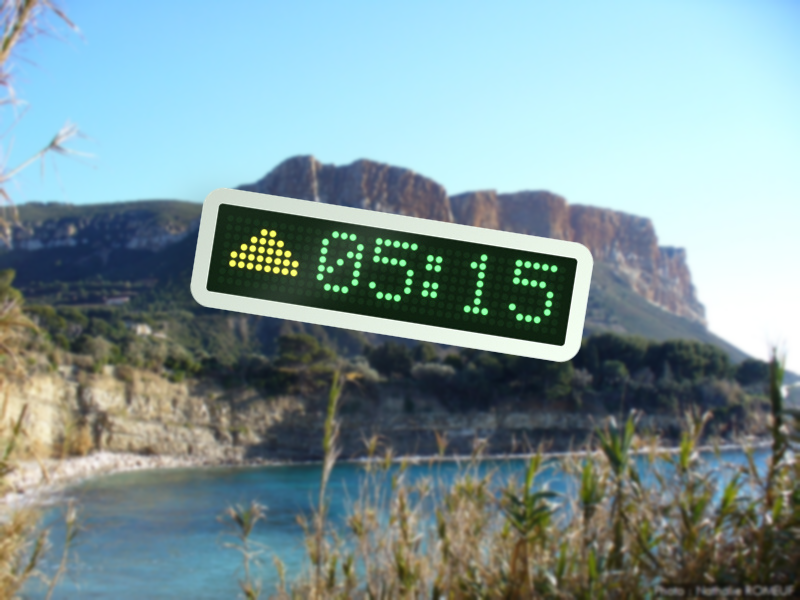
5:15
